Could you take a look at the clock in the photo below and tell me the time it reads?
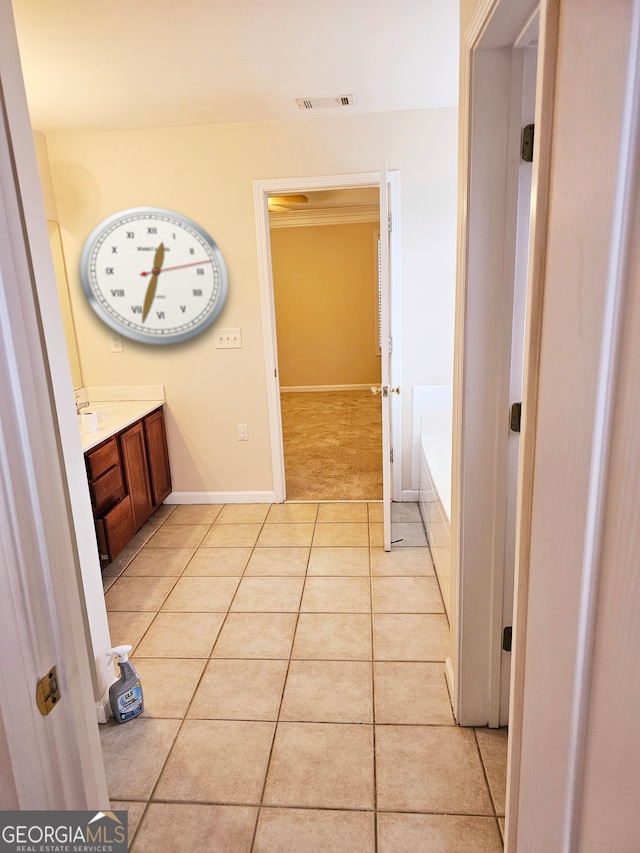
12:33:13
